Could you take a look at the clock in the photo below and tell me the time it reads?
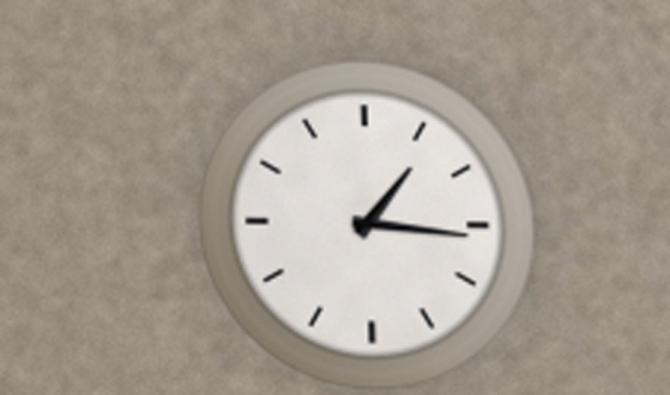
1:16
